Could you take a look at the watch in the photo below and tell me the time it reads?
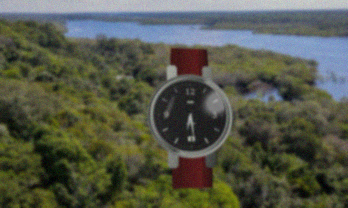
6:29
